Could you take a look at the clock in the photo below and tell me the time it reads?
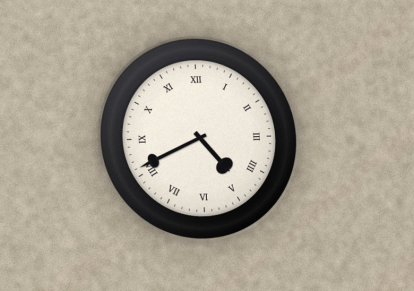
4:41
